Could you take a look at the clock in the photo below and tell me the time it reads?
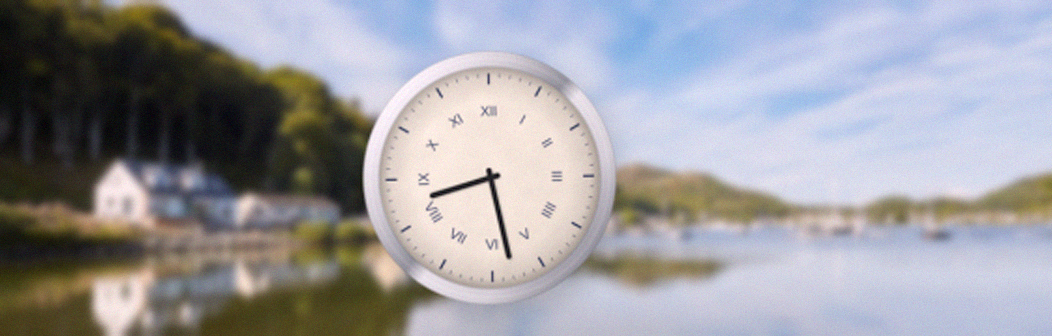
8:28
